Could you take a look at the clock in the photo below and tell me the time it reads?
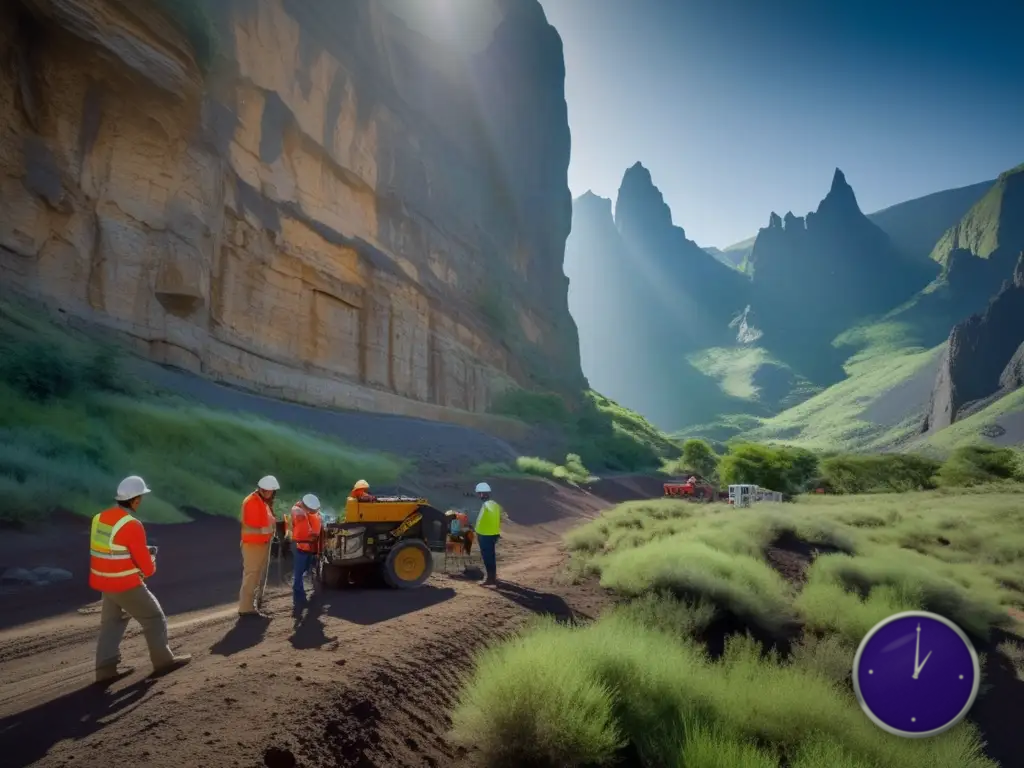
1:00
